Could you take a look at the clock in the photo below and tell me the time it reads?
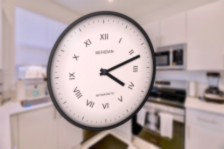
4:12
